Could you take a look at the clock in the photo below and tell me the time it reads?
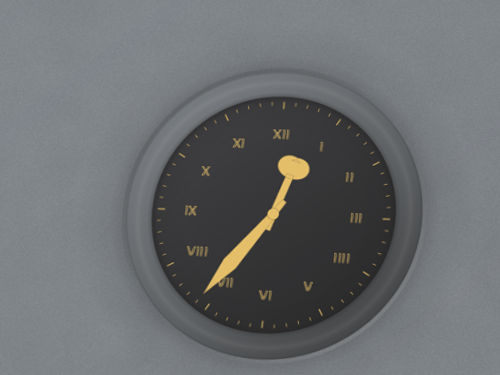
12:36
